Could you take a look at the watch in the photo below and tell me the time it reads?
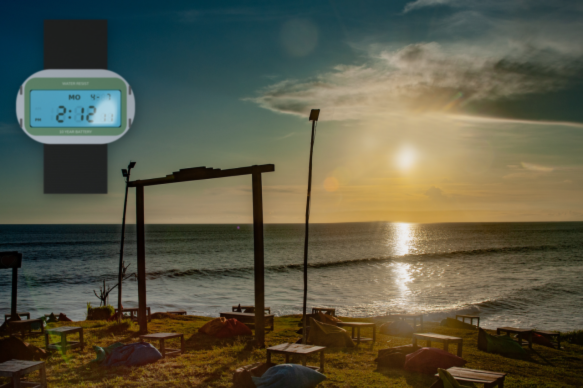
2:12:11
